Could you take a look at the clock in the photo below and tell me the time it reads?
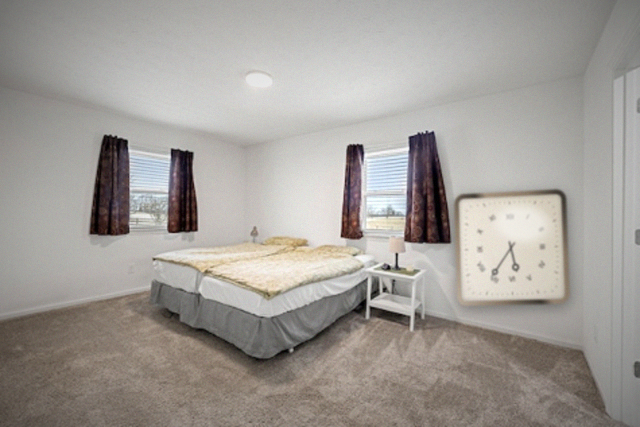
5:36
